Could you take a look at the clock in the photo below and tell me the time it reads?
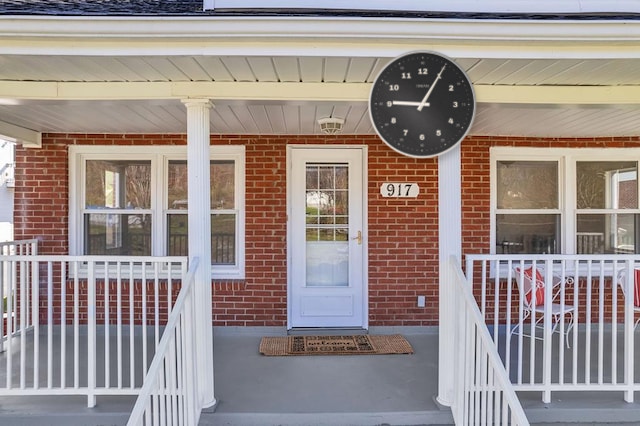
9:05
